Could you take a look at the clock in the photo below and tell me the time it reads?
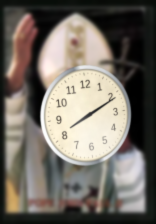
8:11
